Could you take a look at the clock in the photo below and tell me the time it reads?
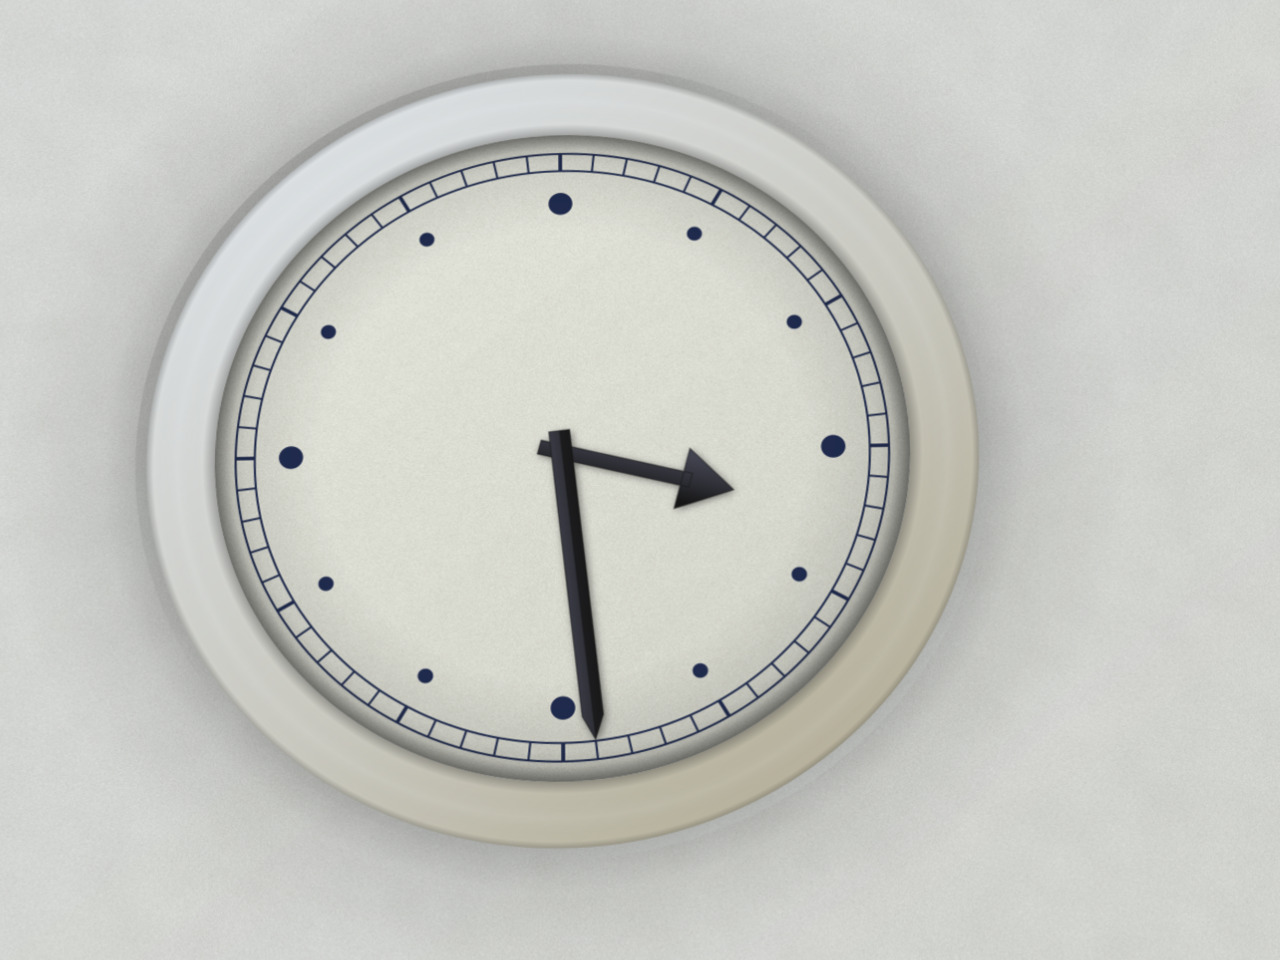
3:29
